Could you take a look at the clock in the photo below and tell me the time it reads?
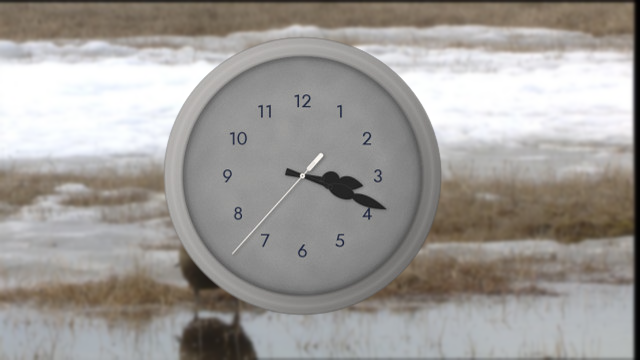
3:18:37
